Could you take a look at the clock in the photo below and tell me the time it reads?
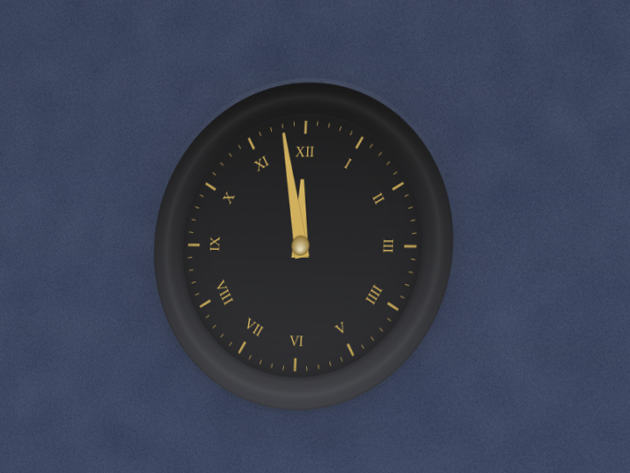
11:58
